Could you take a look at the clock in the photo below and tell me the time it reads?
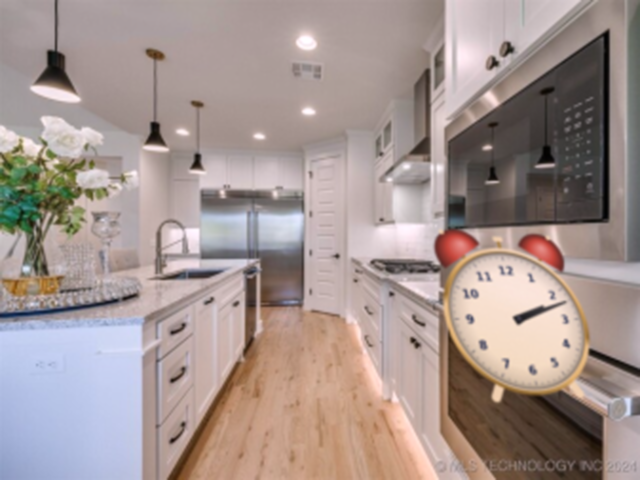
2:12
